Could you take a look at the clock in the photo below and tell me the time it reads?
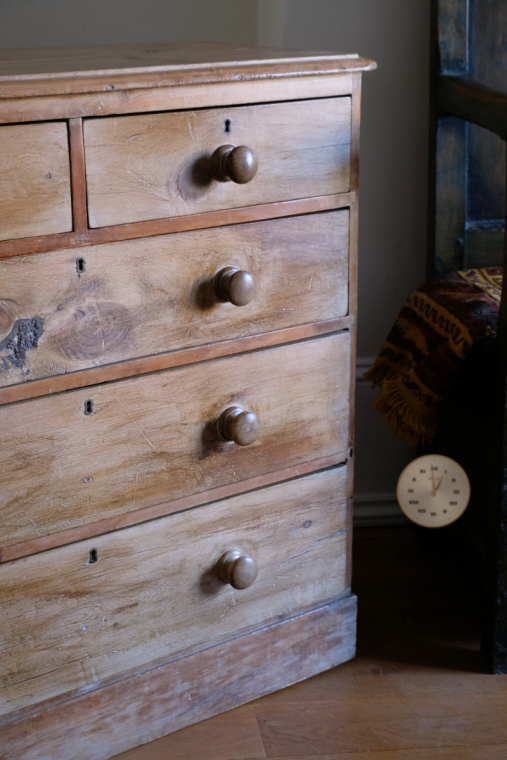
12:59
